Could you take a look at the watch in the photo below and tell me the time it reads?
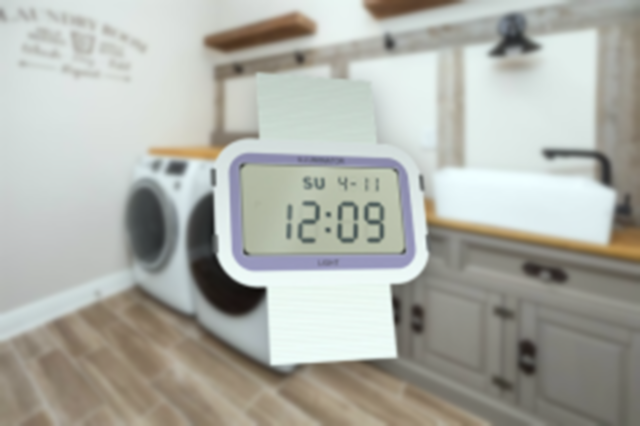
12:09
